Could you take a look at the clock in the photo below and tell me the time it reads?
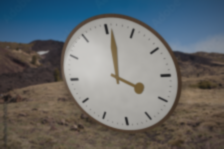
4:01
